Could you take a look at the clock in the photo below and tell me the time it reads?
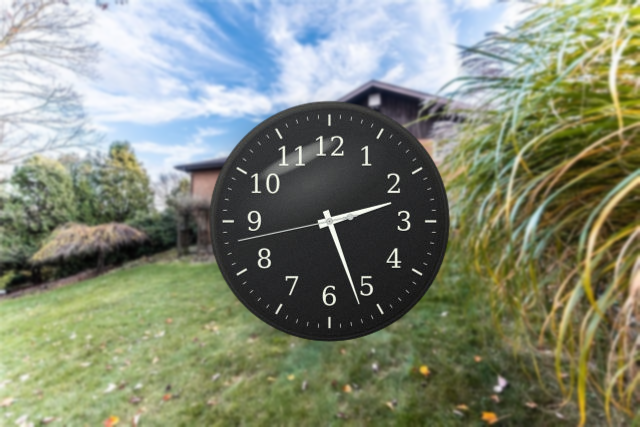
2:26:43
